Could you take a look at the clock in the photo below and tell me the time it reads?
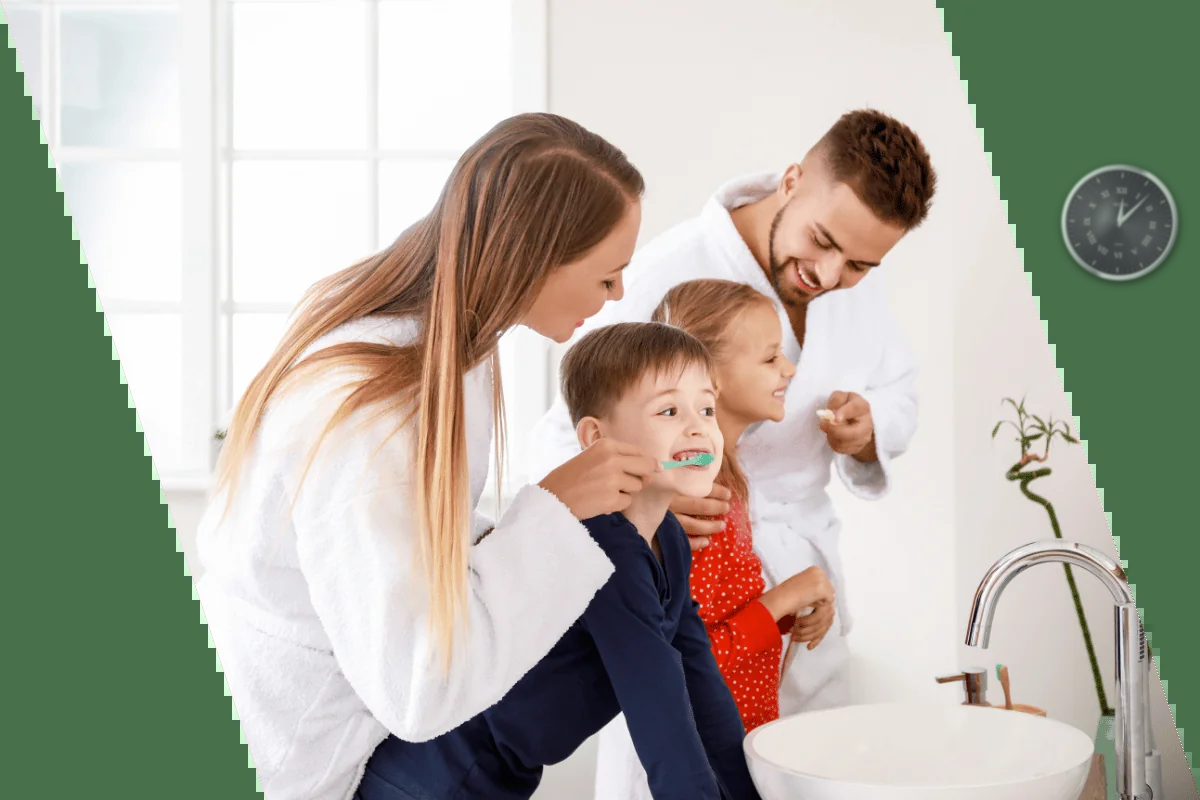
12:07
